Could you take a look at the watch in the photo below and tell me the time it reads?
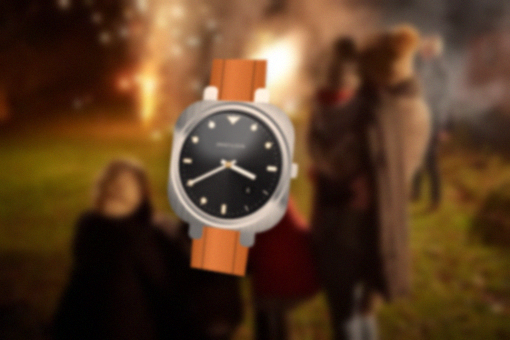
3:40
